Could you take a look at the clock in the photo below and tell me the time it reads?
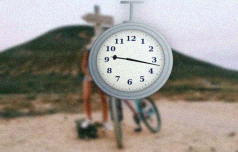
9:17
